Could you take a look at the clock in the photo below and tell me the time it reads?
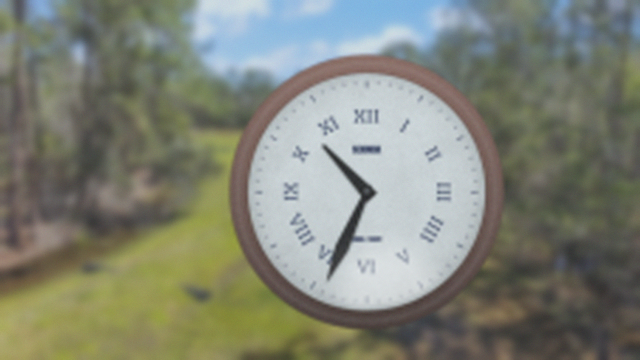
10:34
